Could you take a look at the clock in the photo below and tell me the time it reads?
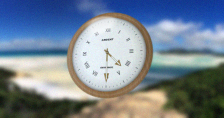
4:30
